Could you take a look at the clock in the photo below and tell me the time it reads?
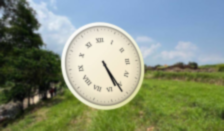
5:26
